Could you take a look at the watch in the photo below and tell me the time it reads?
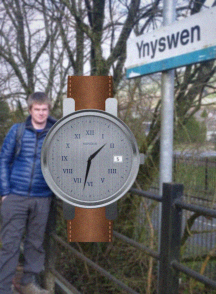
1:32
